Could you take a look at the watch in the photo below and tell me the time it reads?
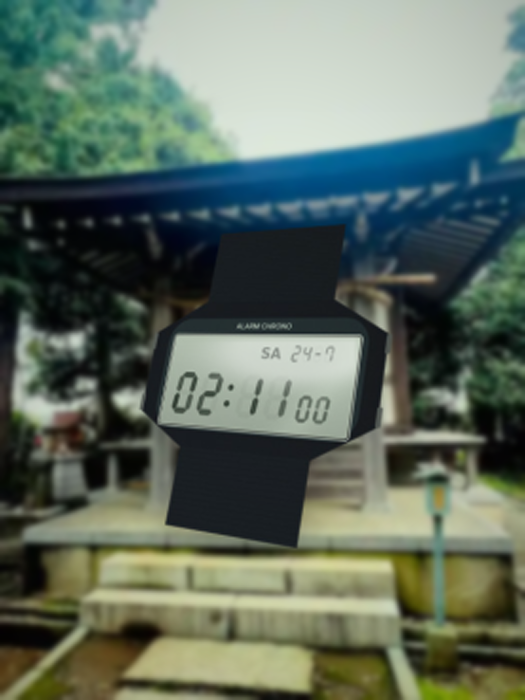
2:11:00
